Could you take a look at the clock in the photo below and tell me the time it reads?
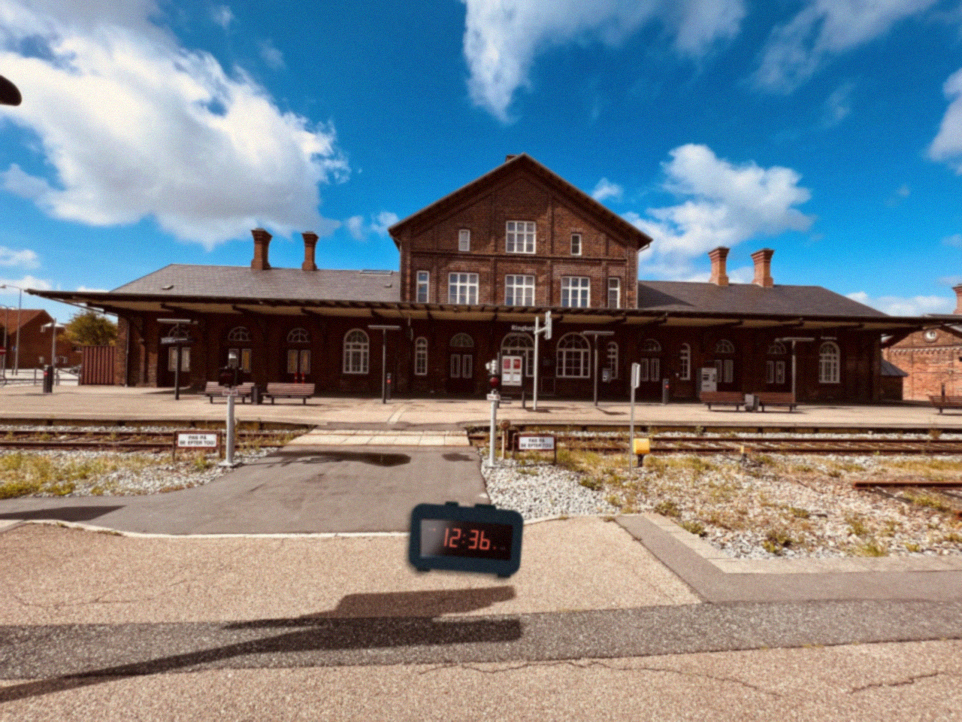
12:36
